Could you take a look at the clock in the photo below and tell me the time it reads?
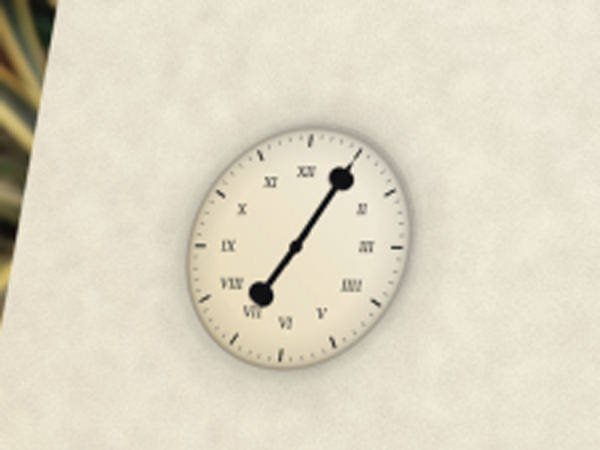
7:05
